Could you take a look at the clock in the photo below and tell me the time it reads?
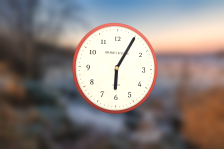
6:05
